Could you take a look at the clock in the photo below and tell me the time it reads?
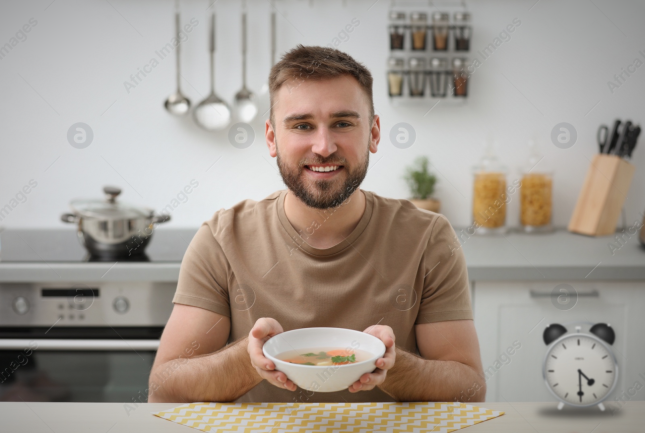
4:30
